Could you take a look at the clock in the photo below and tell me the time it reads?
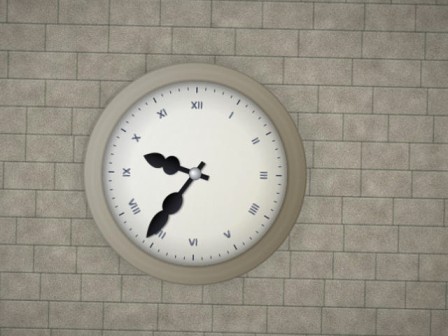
9:36
